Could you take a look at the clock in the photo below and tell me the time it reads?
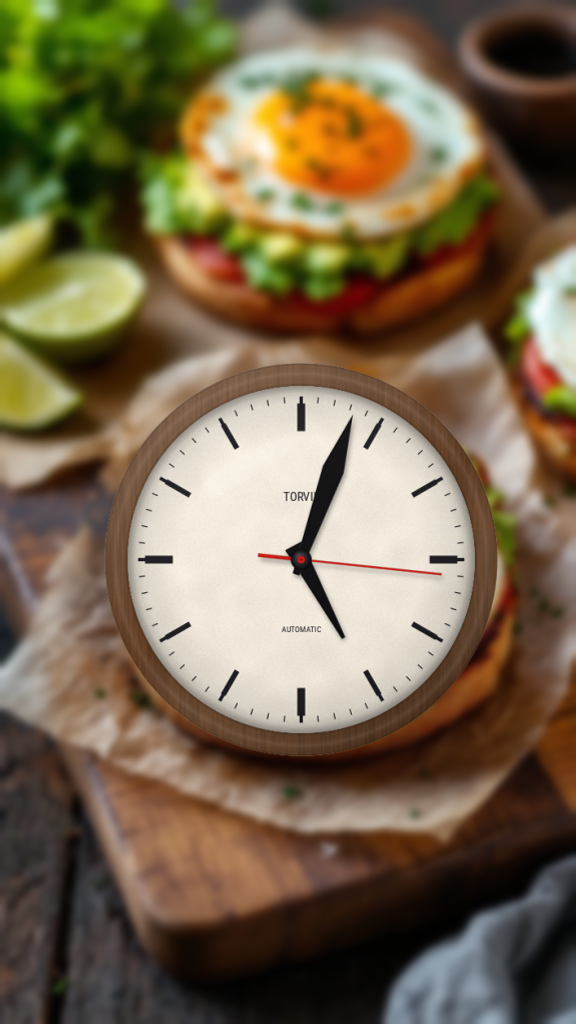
5:03:16
